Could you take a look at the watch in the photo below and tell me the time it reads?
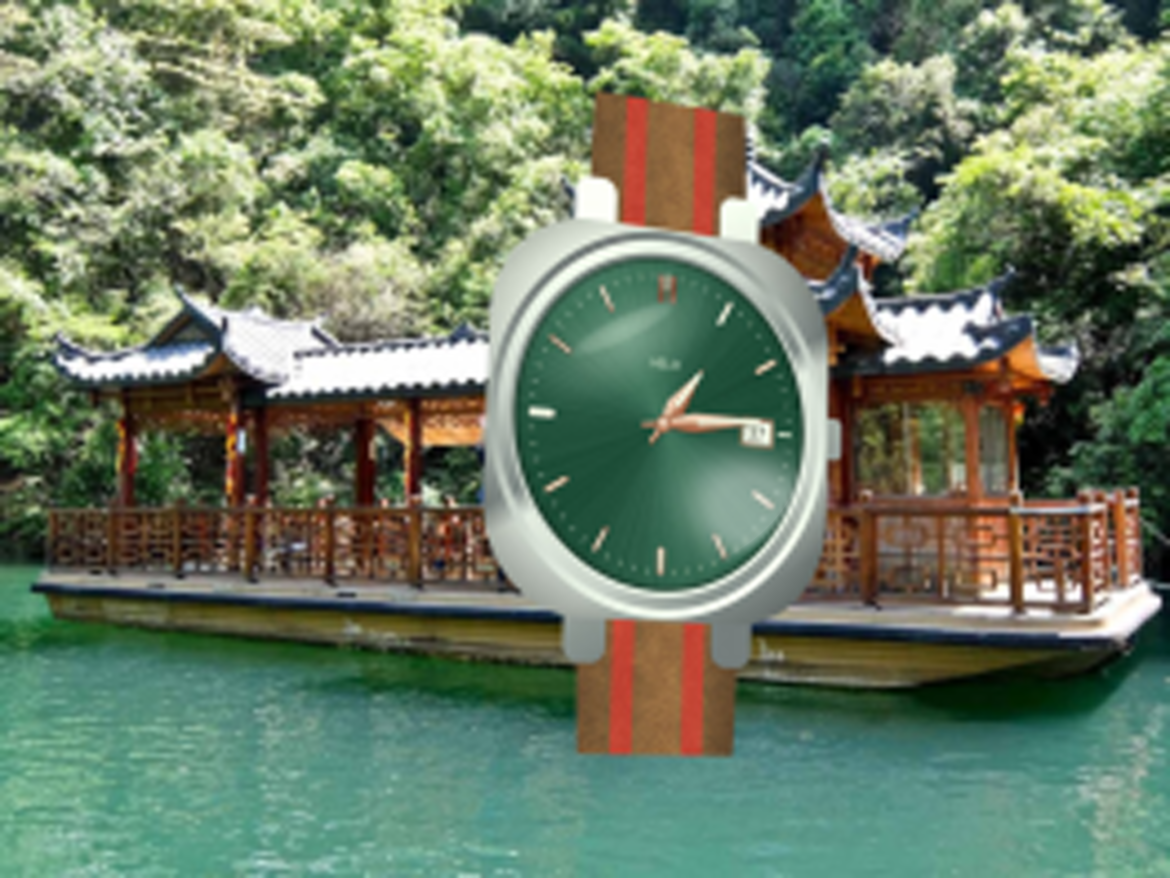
1:14
